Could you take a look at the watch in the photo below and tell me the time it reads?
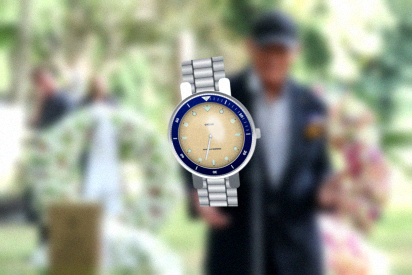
6:33
